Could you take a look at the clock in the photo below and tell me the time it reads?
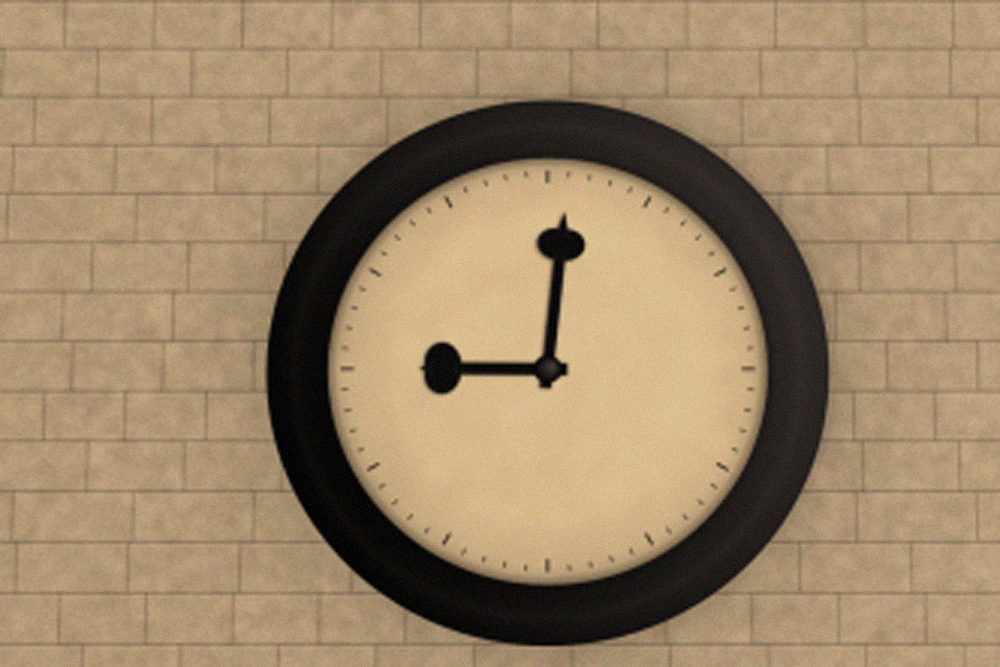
9:01
